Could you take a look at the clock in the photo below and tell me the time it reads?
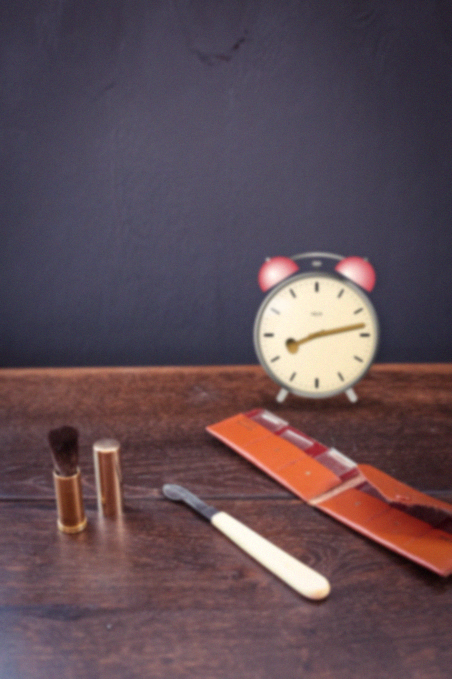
8:13
